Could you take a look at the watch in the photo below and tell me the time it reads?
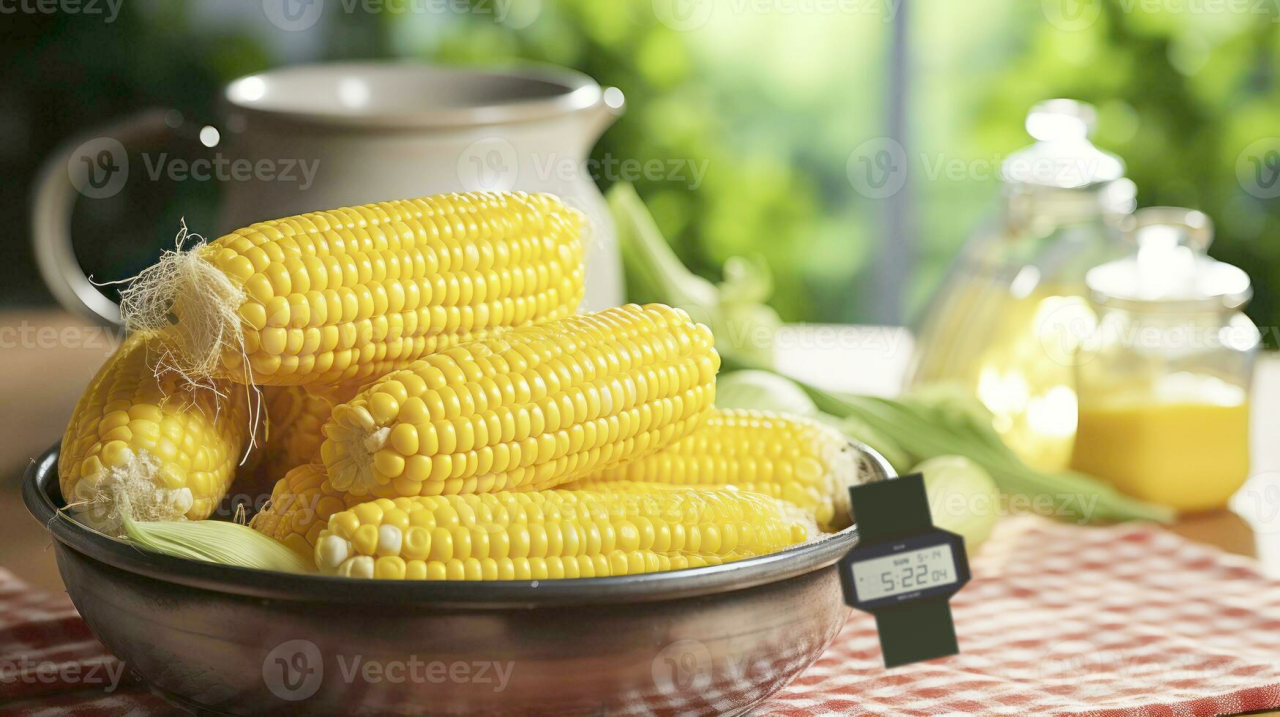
5:22
